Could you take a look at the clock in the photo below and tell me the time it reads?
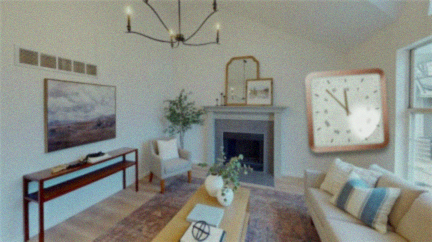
11:53
